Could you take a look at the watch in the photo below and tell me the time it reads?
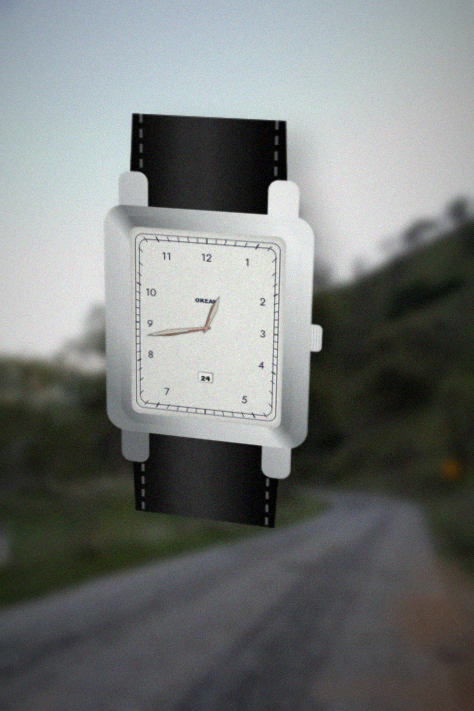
12:43
